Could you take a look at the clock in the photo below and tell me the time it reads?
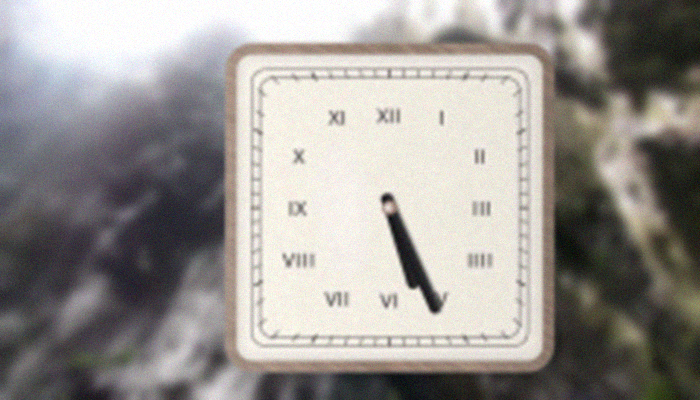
5:26
